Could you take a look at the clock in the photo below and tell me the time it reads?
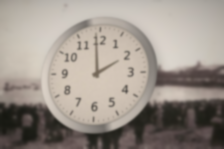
1:59
